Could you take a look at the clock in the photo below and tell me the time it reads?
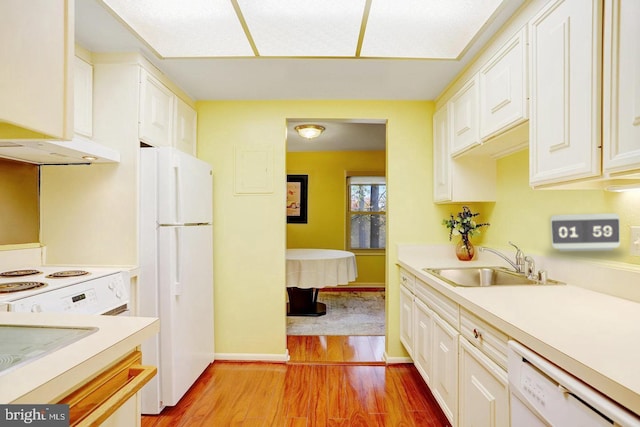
1:59
